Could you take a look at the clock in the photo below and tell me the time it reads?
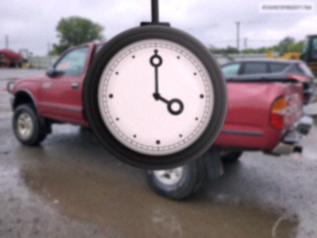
4:00
